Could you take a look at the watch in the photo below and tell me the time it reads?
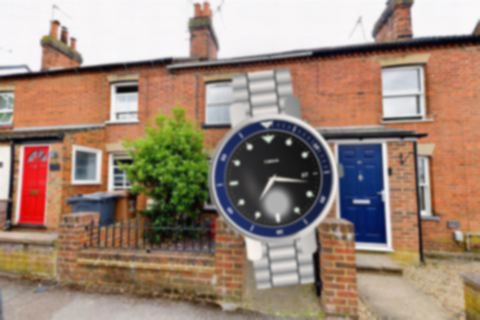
7:17
